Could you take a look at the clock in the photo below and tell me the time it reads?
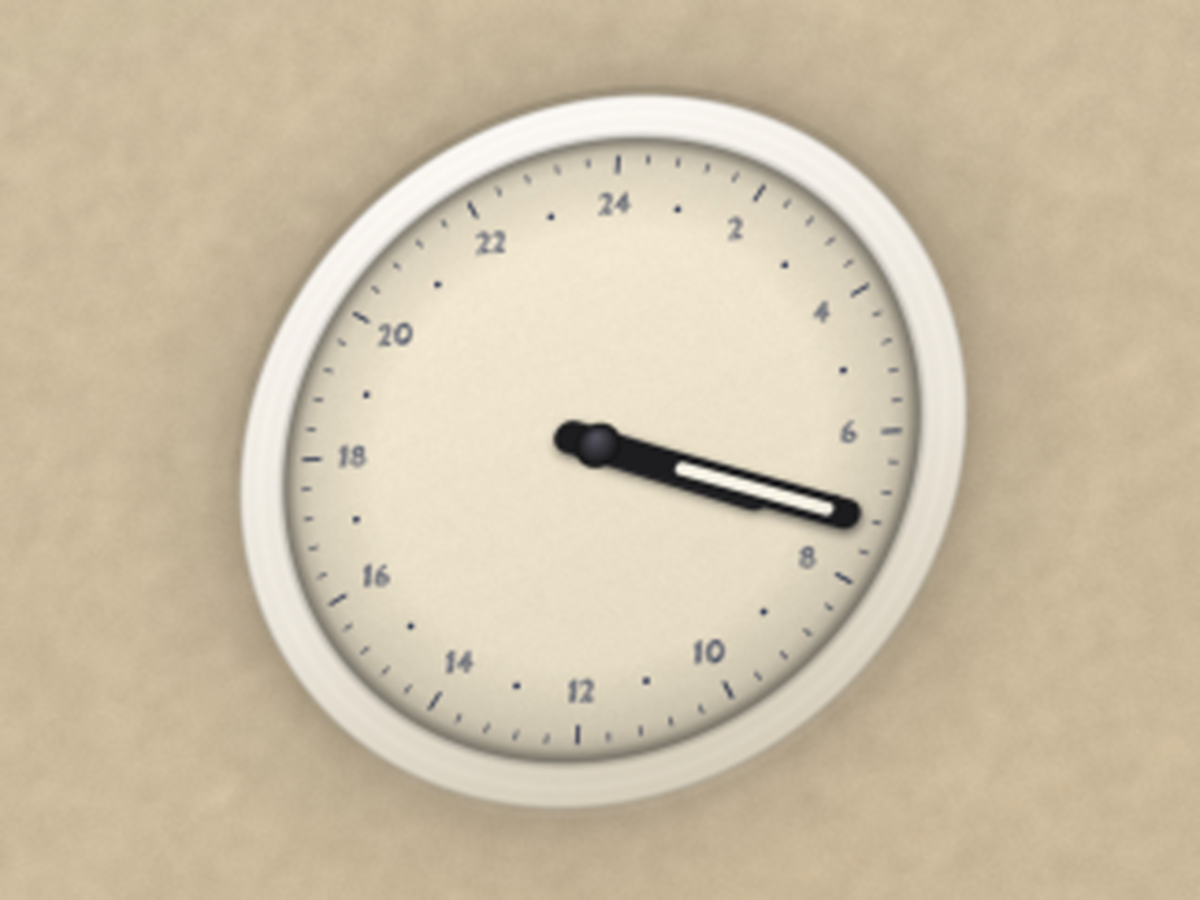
7:18
